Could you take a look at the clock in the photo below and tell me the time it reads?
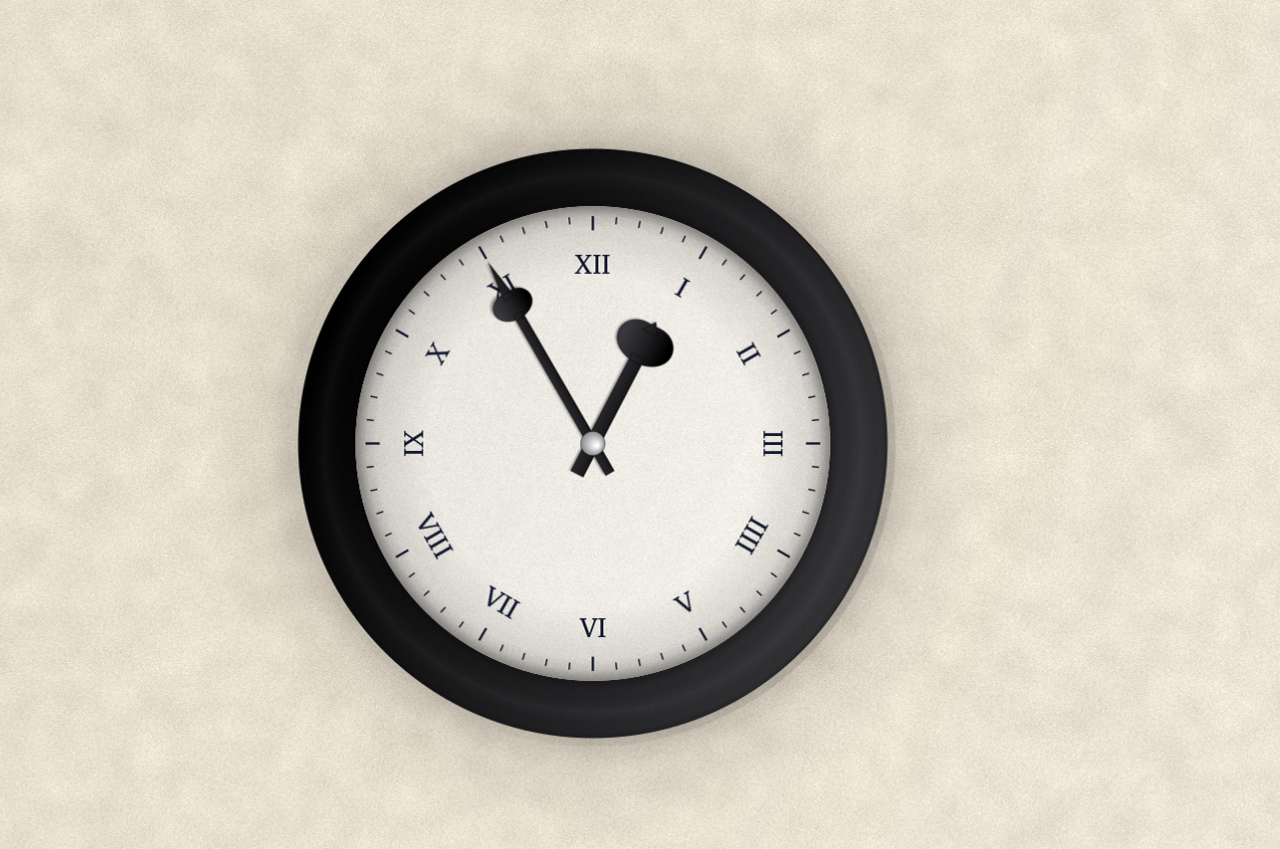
12:55
